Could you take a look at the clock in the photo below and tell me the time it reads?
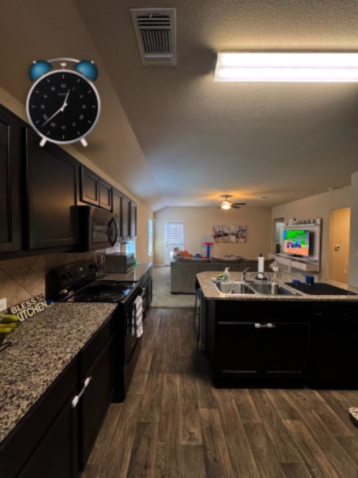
12:38
